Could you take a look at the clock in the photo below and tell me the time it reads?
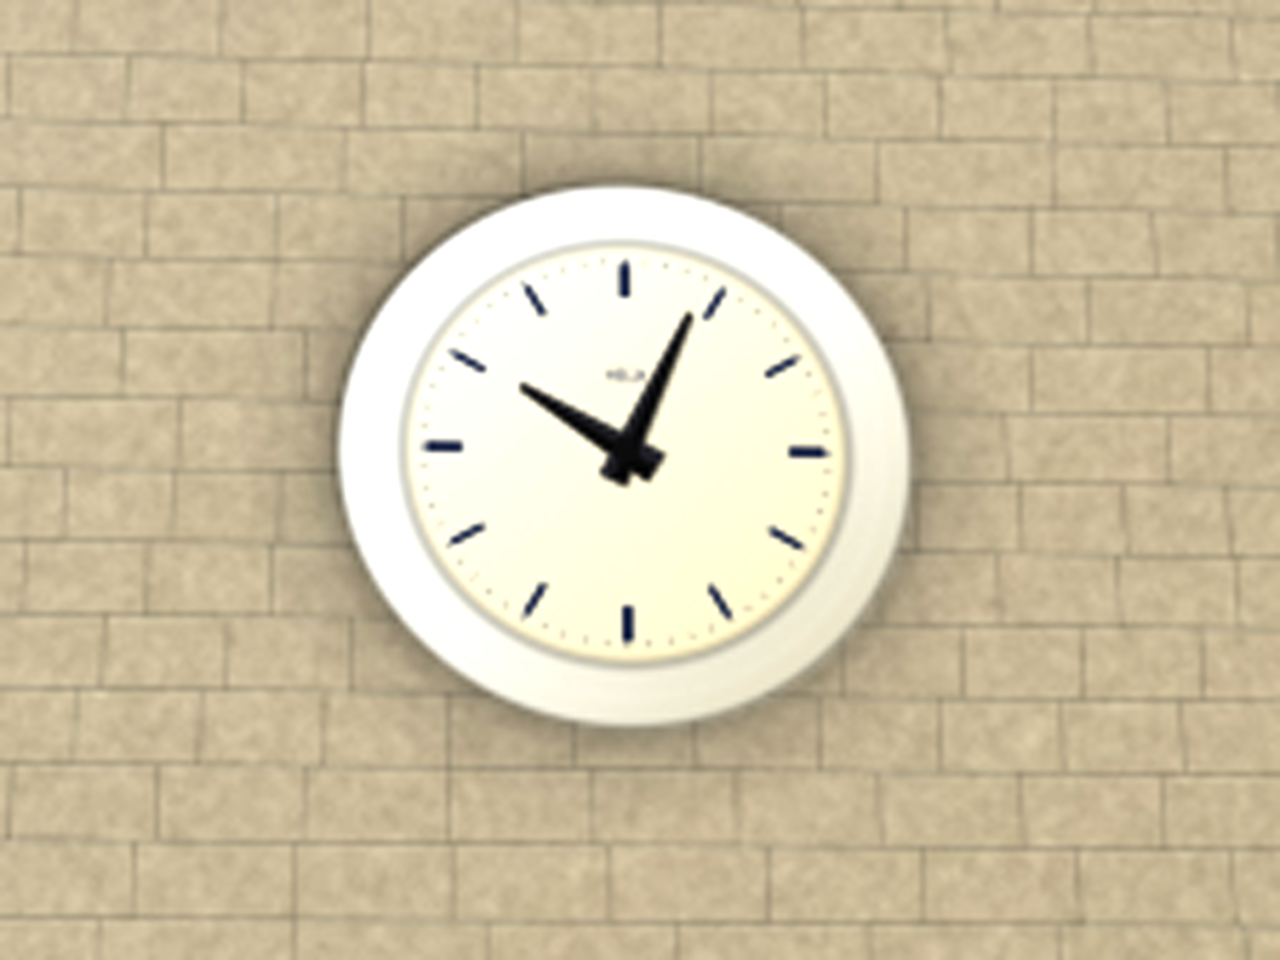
10:04
